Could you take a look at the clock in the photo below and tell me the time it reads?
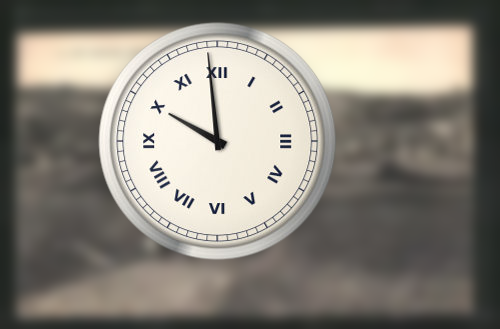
9:59
